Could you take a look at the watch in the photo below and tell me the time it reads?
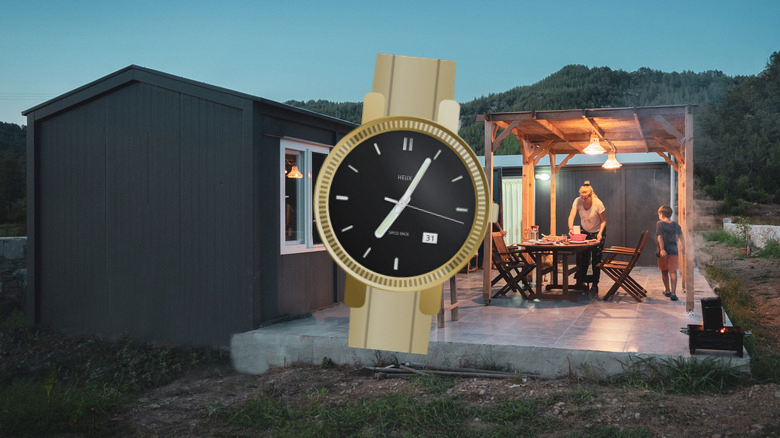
7:04:17
